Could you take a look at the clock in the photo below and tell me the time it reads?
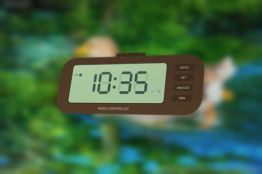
10:35
